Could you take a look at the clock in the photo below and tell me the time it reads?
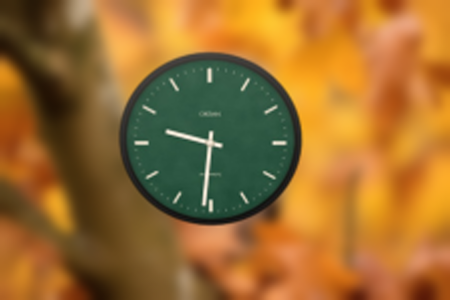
9:31
